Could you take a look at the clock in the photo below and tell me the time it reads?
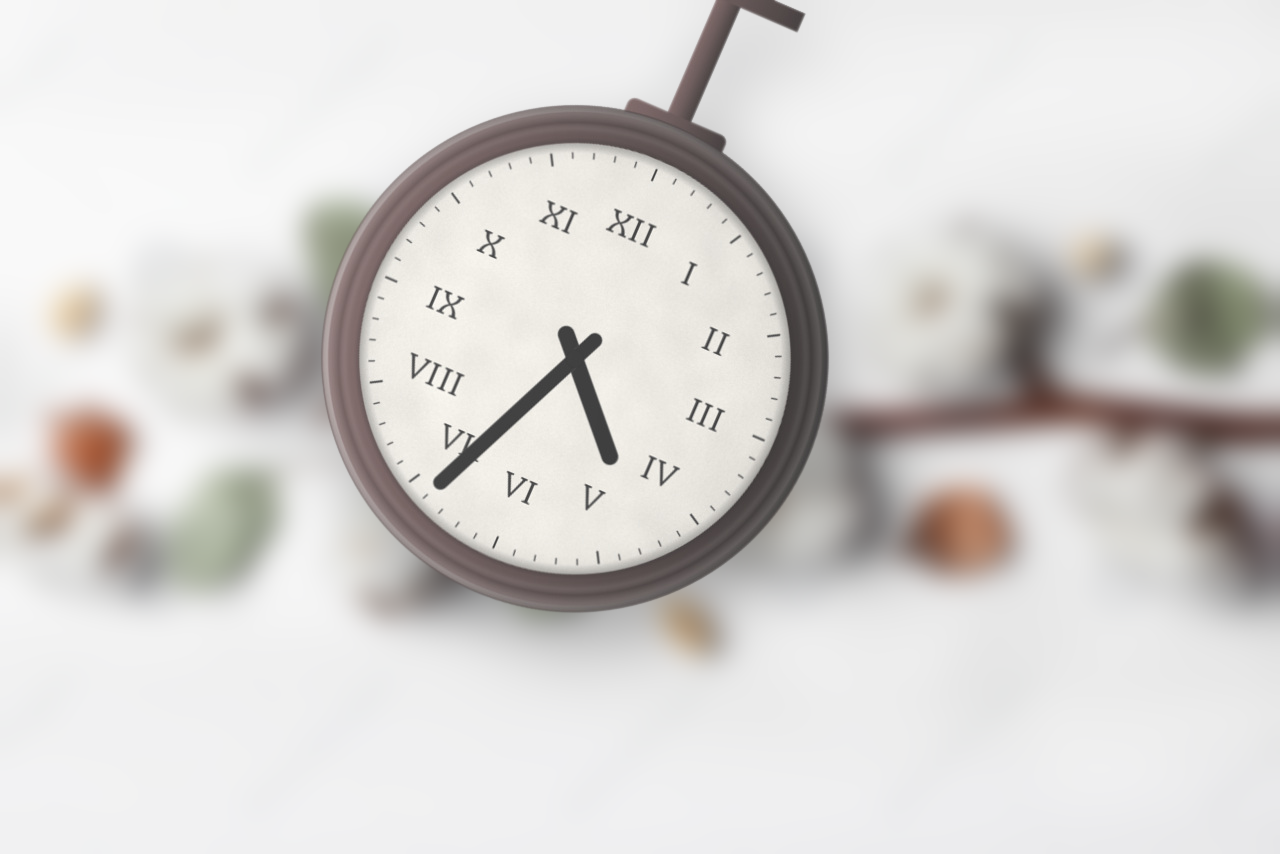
4:34
